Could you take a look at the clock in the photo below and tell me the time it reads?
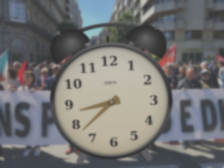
8:38
